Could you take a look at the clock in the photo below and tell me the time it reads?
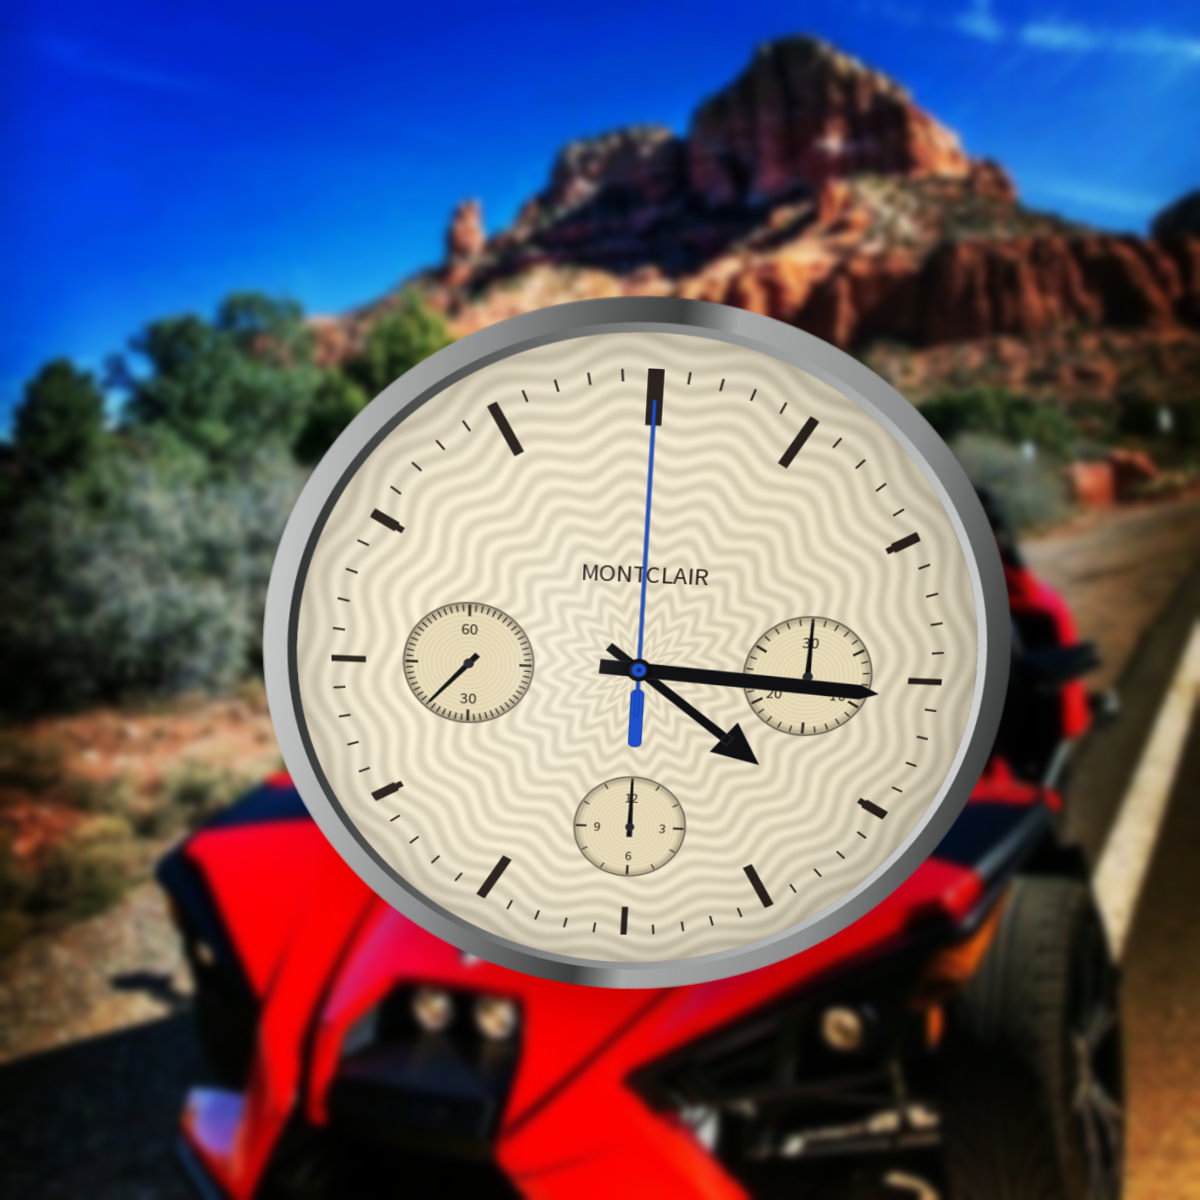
4:15:37
